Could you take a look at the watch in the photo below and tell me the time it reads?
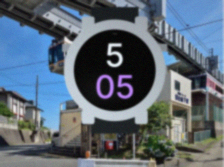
5:05
